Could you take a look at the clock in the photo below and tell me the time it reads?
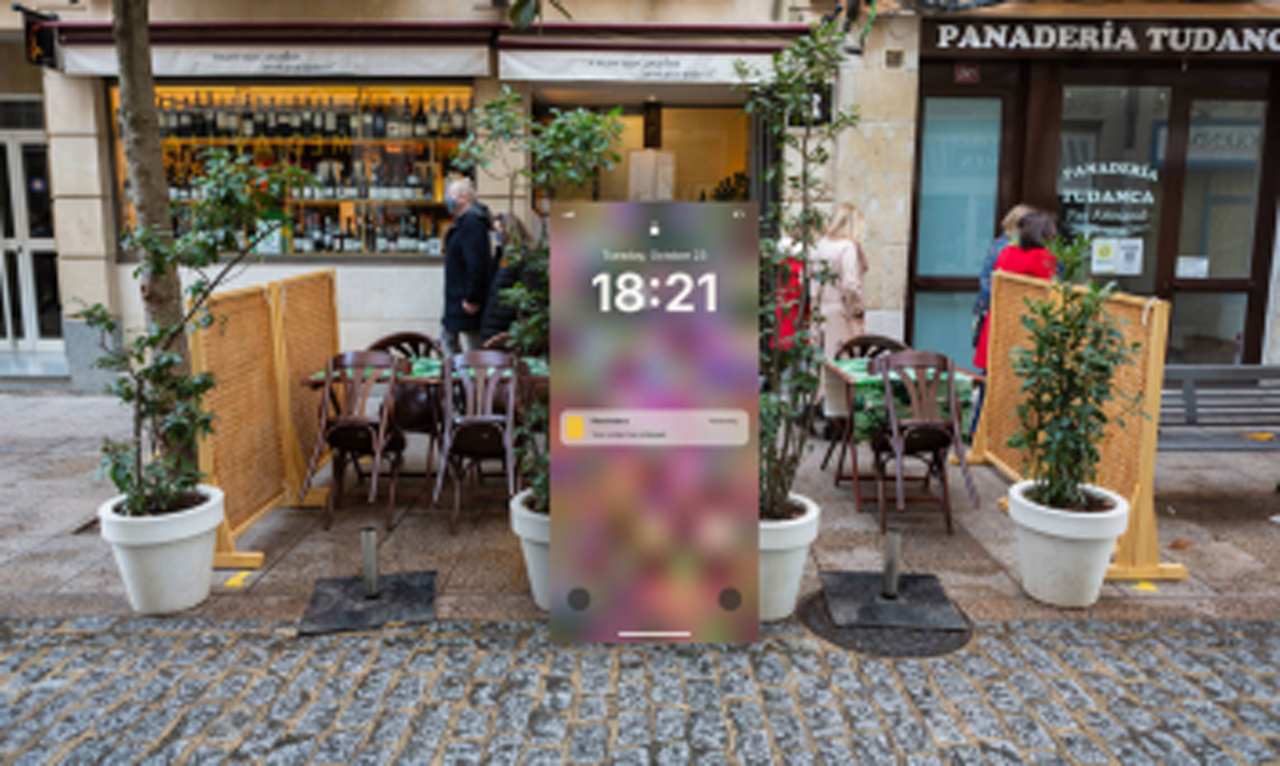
18:21
